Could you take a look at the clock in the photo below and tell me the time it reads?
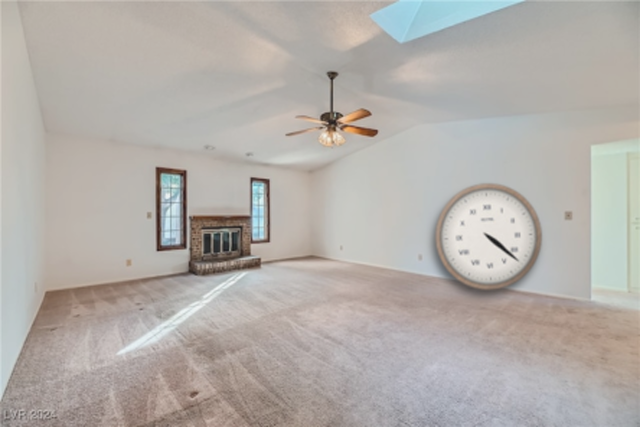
4:22
